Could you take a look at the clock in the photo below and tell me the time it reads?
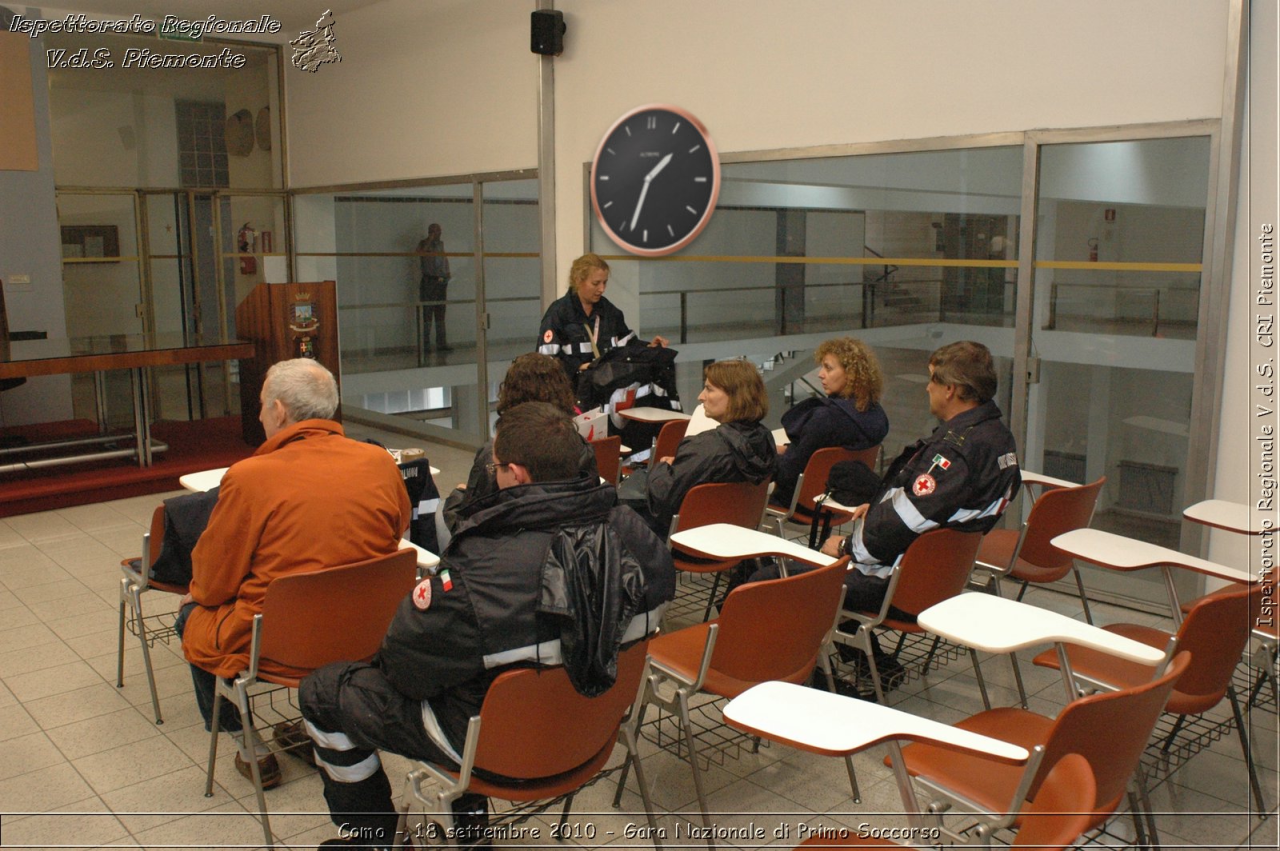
1:33
